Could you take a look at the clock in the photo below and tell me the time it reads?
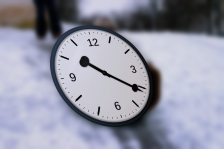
10:21
